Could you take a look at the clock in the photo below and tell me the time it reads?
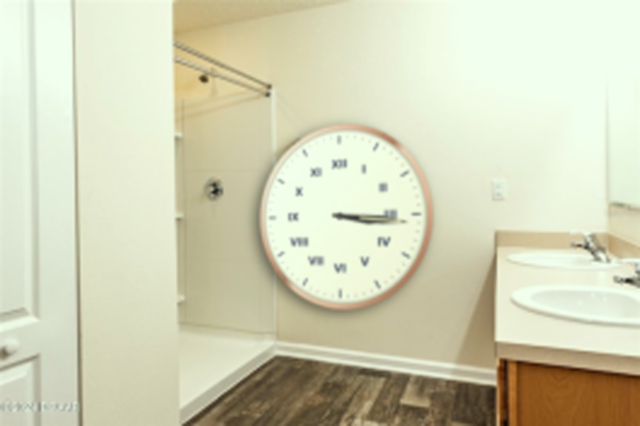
3:16
